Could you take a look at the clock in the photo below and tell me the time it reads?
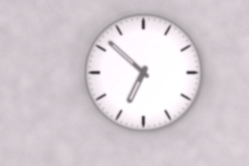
6:52
